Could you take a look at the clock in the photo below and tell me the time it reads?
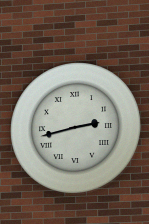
2:43
